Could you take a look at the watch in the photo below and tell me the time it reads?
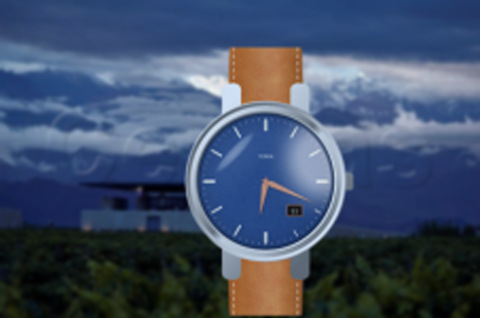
6:19
